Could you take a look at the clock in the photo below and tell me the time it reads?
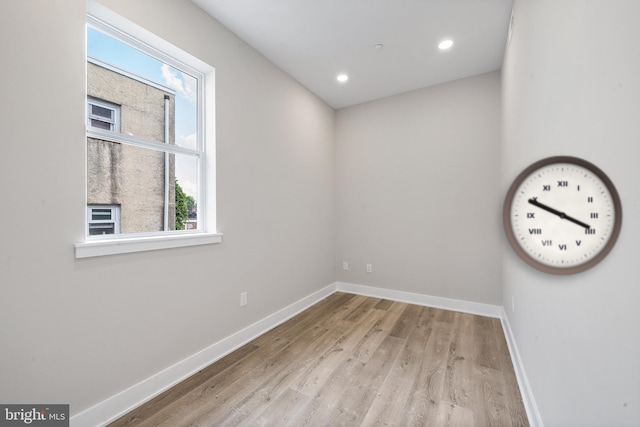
3:49
